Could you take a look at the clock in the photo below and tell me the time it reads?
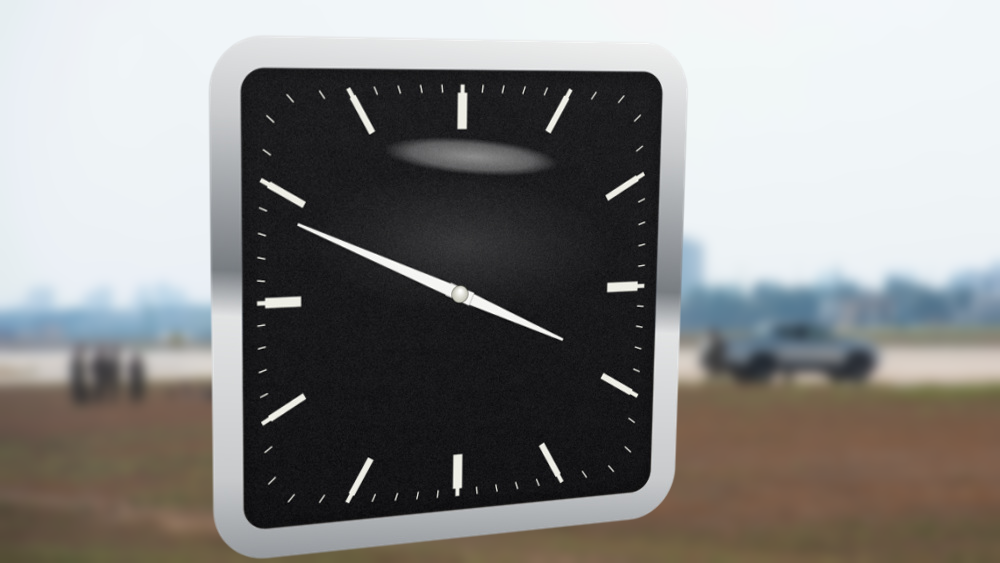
3:49
